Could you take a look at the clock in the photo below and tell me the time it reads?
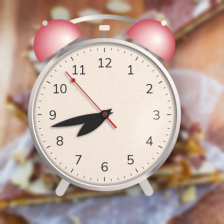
7:42:53
